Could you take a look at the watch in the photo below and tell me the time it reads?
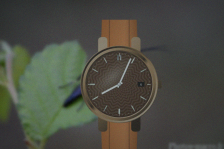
8:04
